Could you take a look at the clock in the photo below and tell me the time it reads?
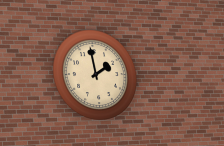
1:59
